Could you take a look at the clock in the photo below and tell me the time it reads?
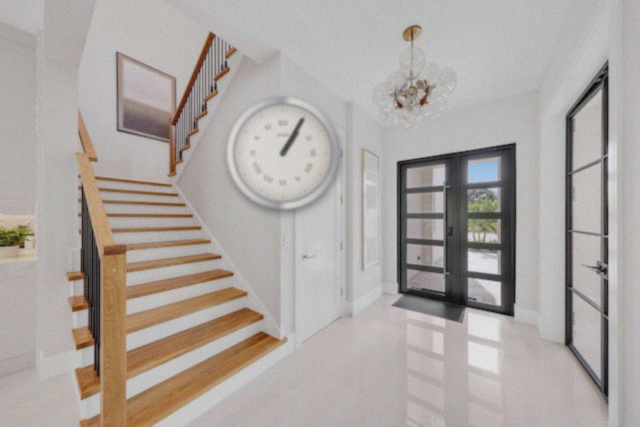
1:05
